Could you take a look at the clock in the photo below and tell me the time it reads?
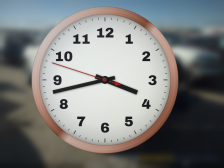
3:42:48
